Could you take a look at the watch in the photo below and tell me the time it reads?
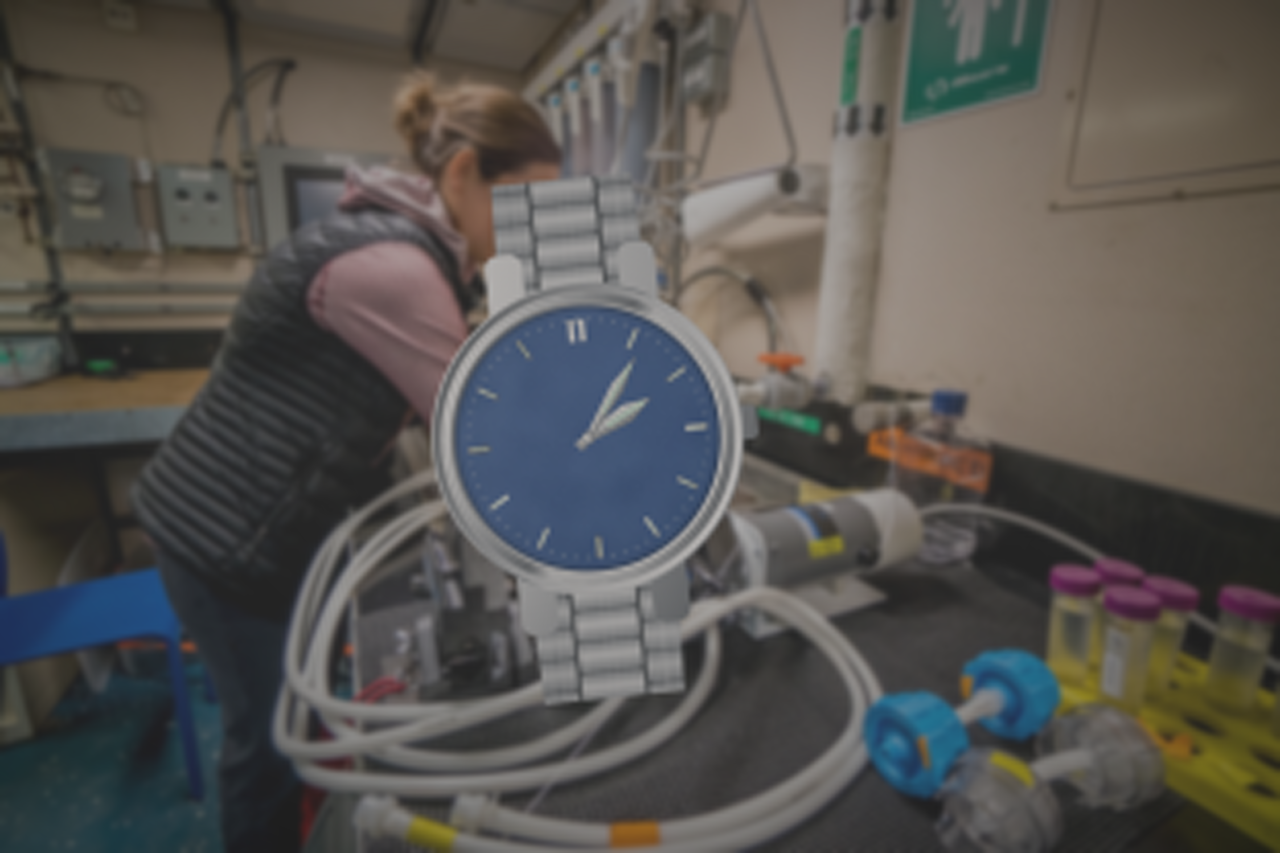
2:06
